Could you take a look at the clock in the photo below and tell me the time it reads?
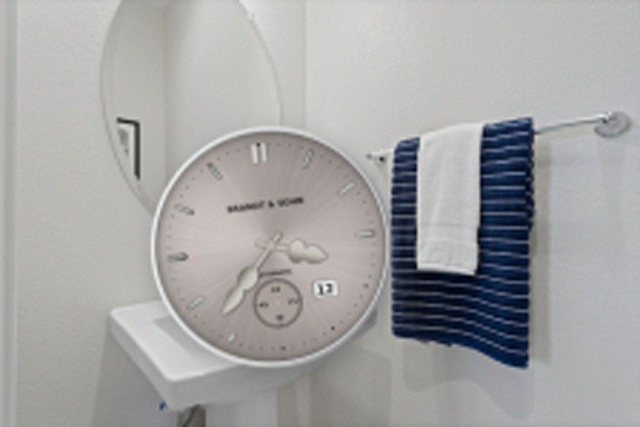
3:37
